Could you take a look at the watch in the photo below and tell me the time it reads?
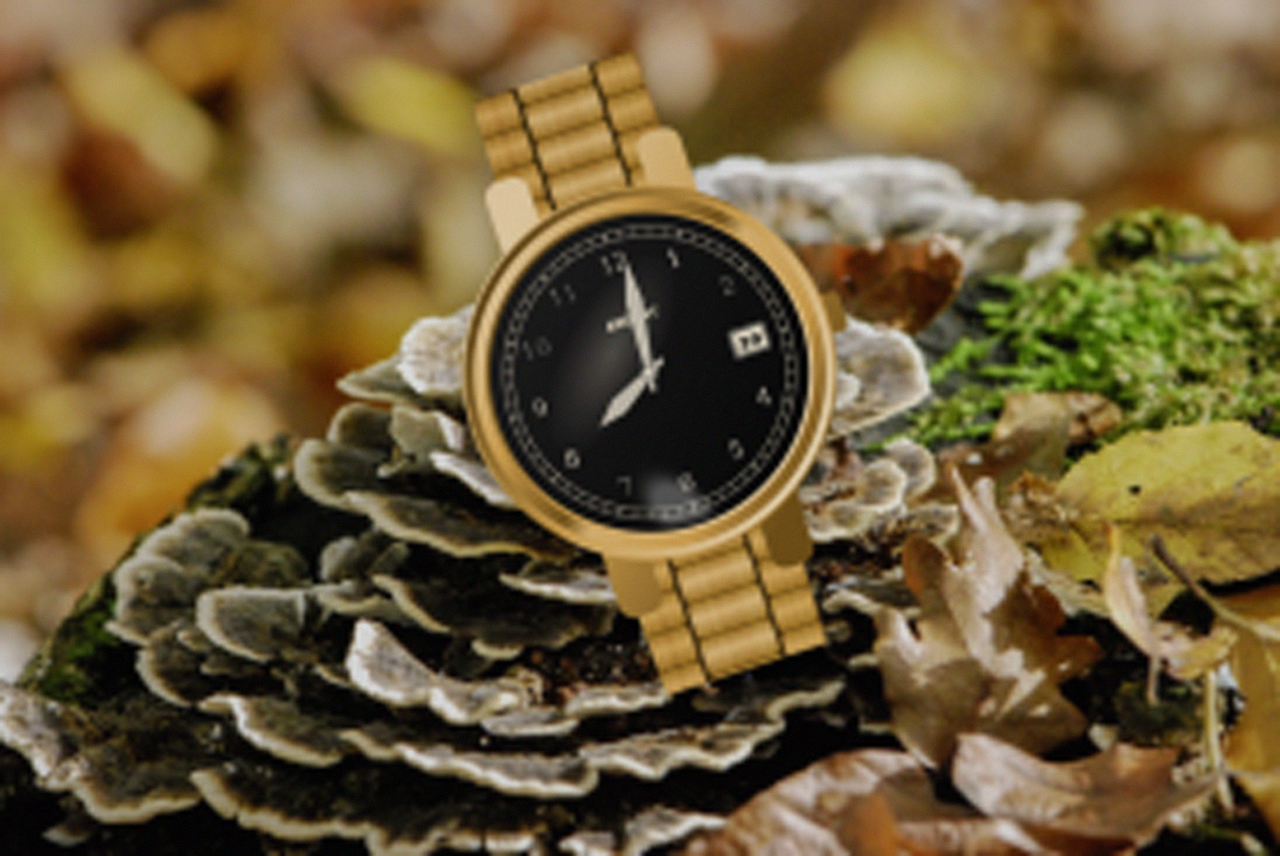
8:01
